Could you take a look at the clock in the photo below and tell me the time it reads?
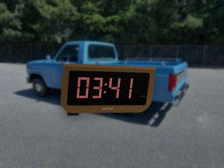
3:41
